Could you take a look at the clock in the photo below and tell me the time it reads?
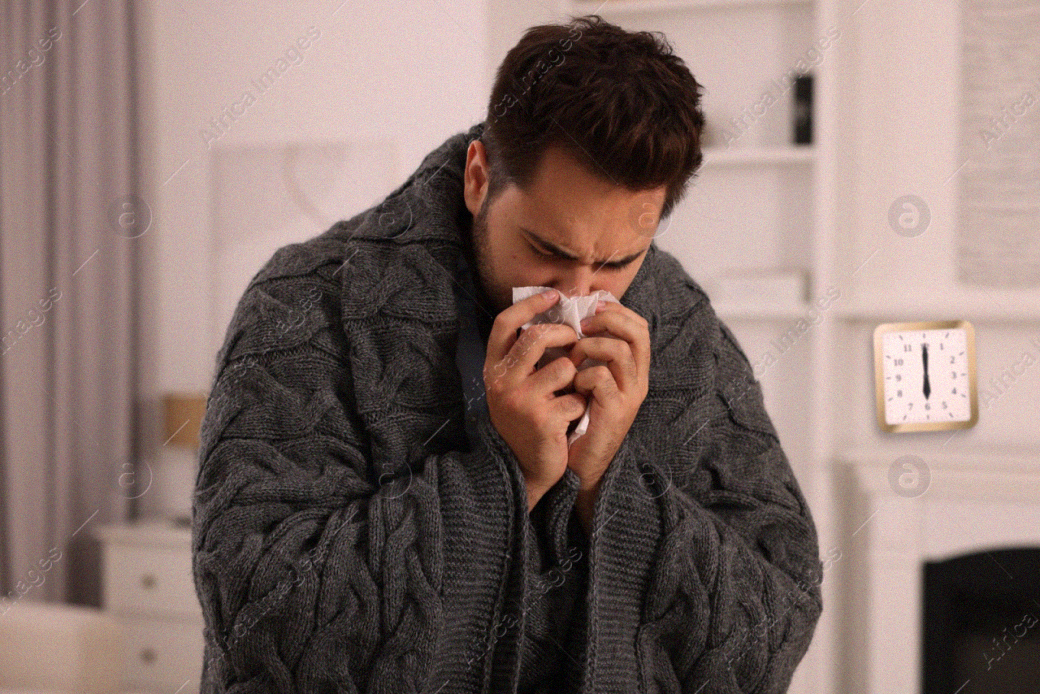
6:00
